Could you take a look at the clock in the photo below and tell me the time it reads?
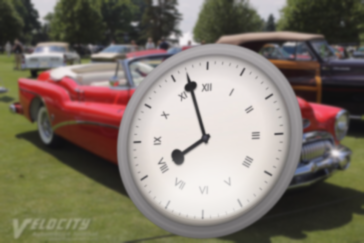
7:57
